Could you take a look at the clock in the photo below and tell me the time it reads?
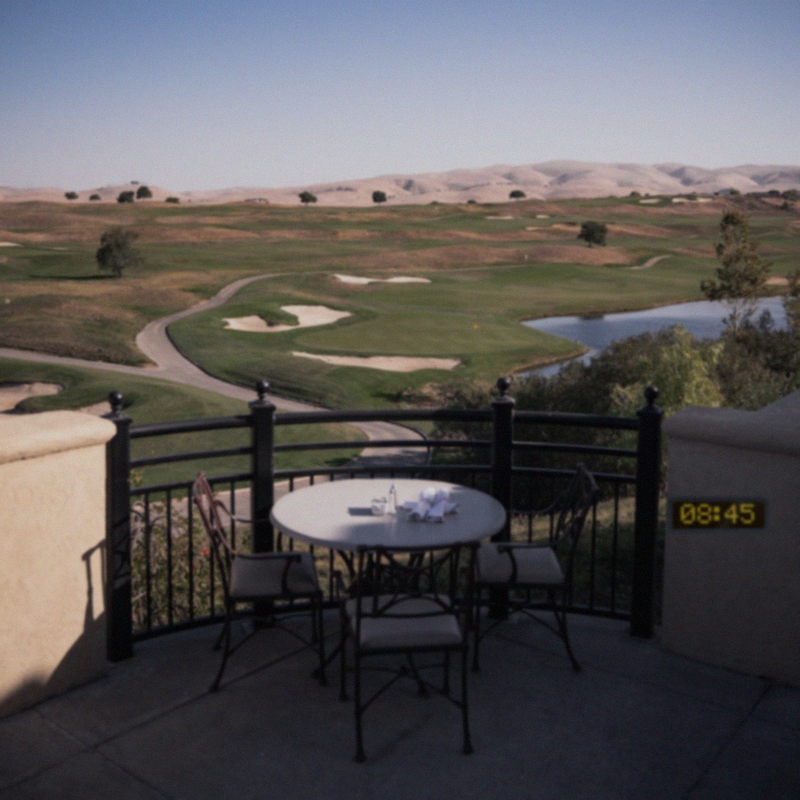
8:45
